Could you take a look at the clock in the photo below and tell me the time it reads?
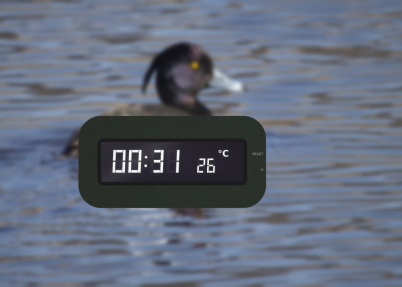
0:31
